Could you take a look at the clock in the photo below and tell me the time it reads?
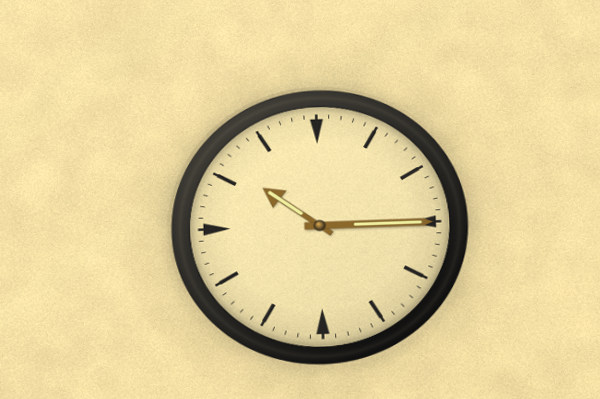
10:15
